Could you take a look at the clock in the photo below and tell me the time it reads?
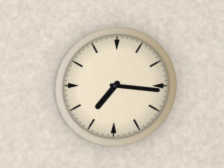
7:16
